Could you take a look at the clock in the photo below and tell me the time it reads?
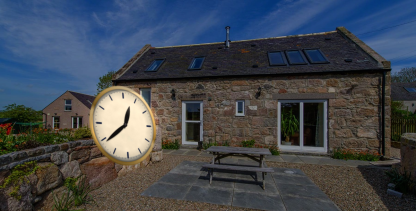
12:39
